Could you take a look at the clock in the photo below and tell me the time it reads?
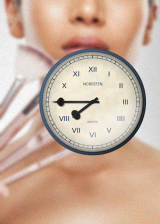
7:45
